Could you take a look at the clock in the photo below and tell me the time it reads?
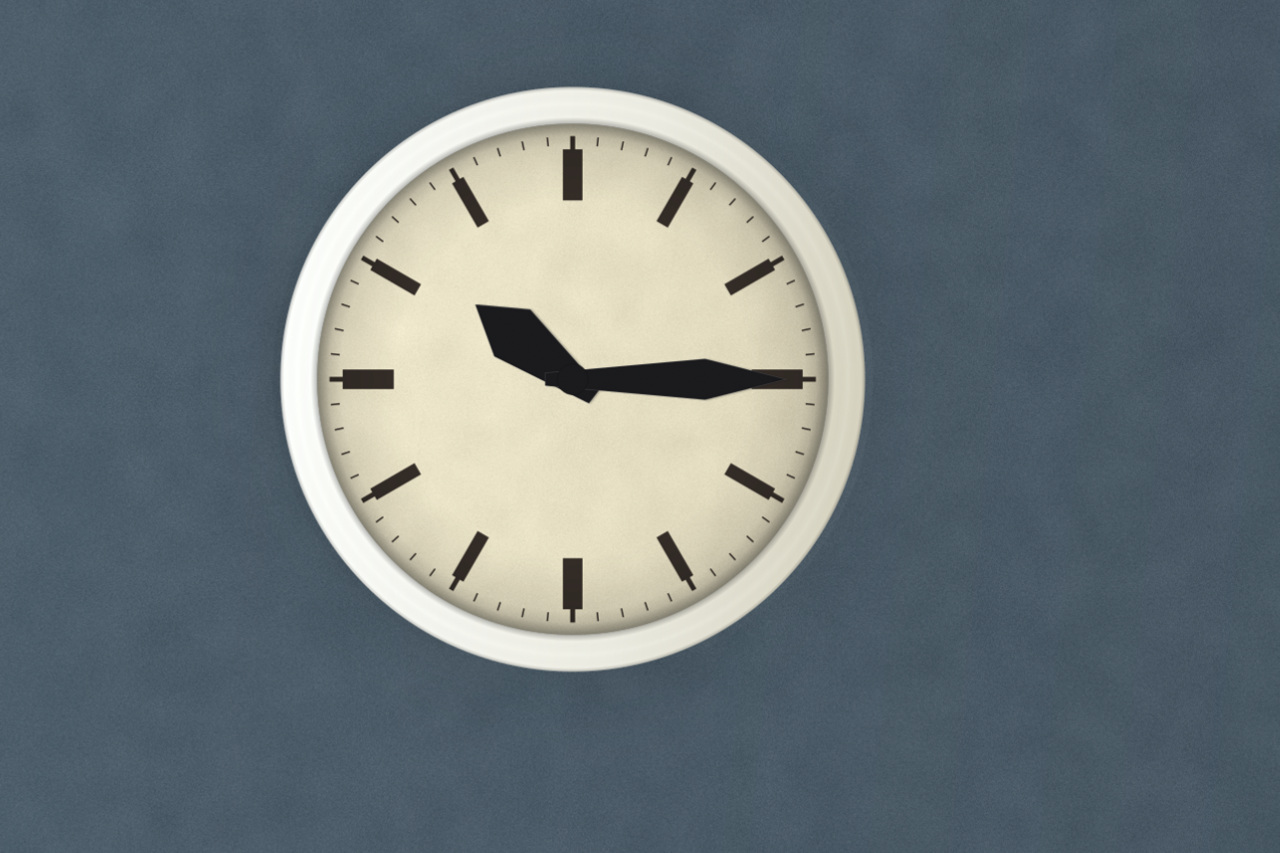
10:15
